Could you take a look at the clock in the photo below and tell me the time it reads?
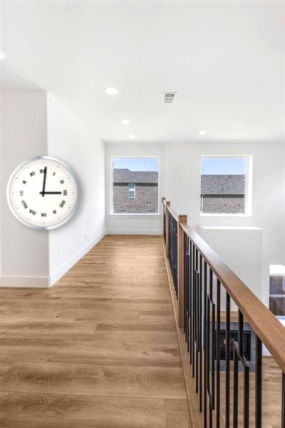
3:01
